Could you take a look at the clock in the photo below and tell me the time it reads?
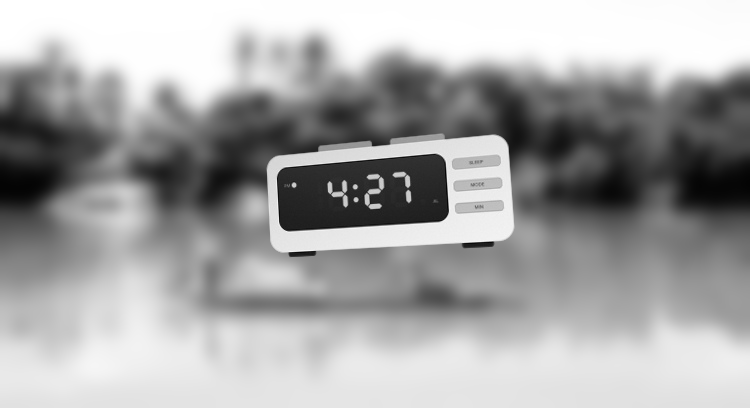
4:27
